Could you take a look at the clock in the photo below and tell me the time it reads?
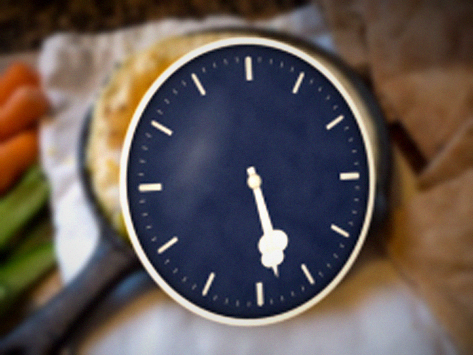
5:28
